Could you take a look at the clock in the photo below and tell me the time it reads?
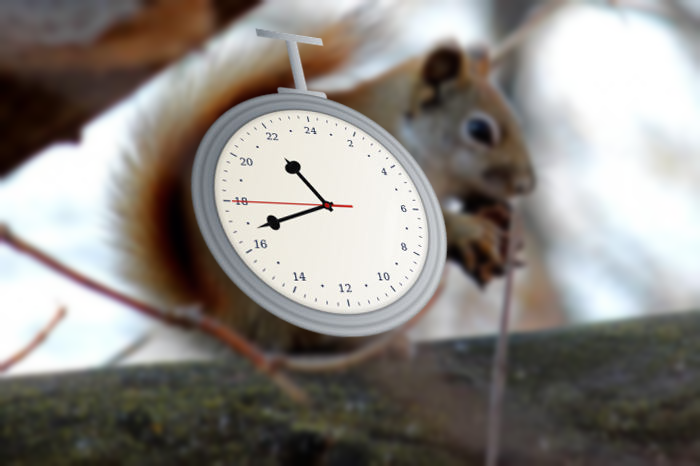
21:41:45
